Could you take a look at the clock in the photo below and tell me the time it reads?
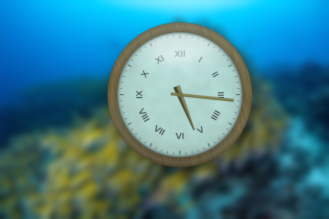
5:16
